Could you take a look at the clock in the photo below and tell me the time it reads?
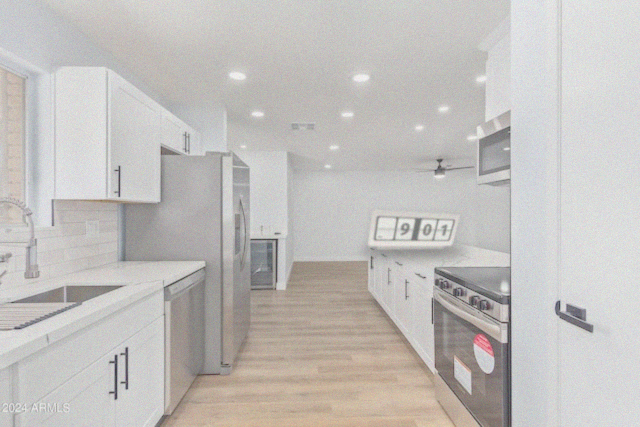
9:01
